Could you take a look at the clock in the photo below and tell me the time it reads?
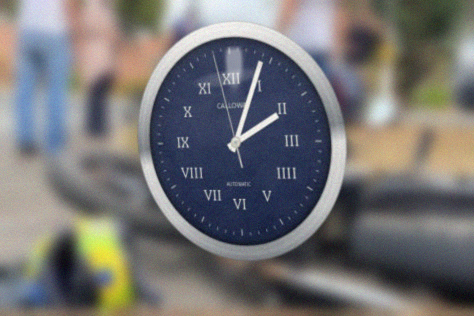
2:03:58
